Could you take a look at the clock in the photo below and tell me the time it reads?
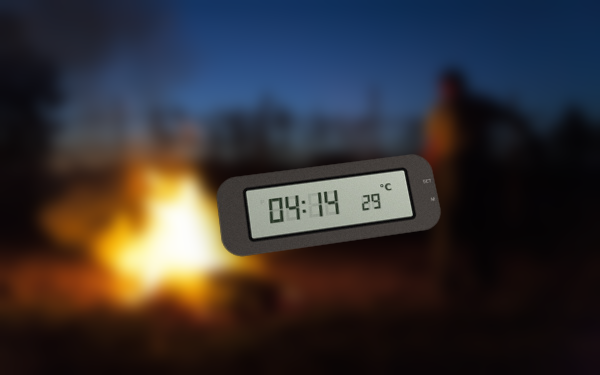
4:14
